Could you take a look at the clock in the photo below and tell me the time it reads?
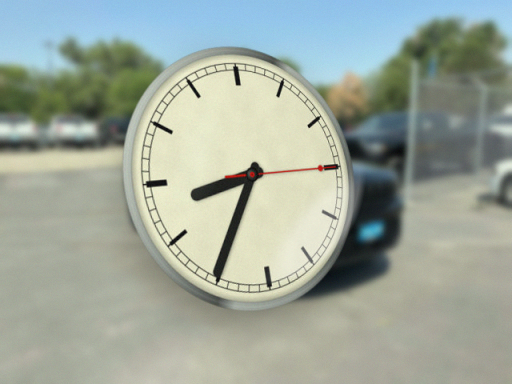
8:35:15
